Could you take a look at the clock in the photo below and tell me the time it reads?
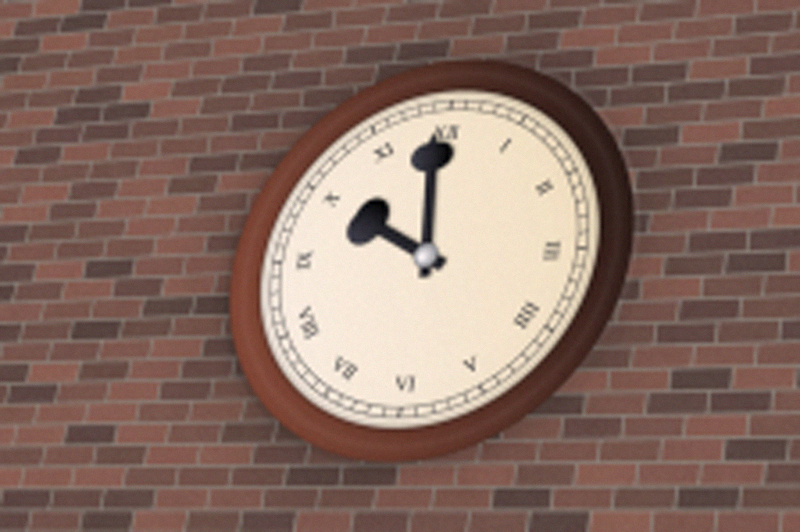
9:59
